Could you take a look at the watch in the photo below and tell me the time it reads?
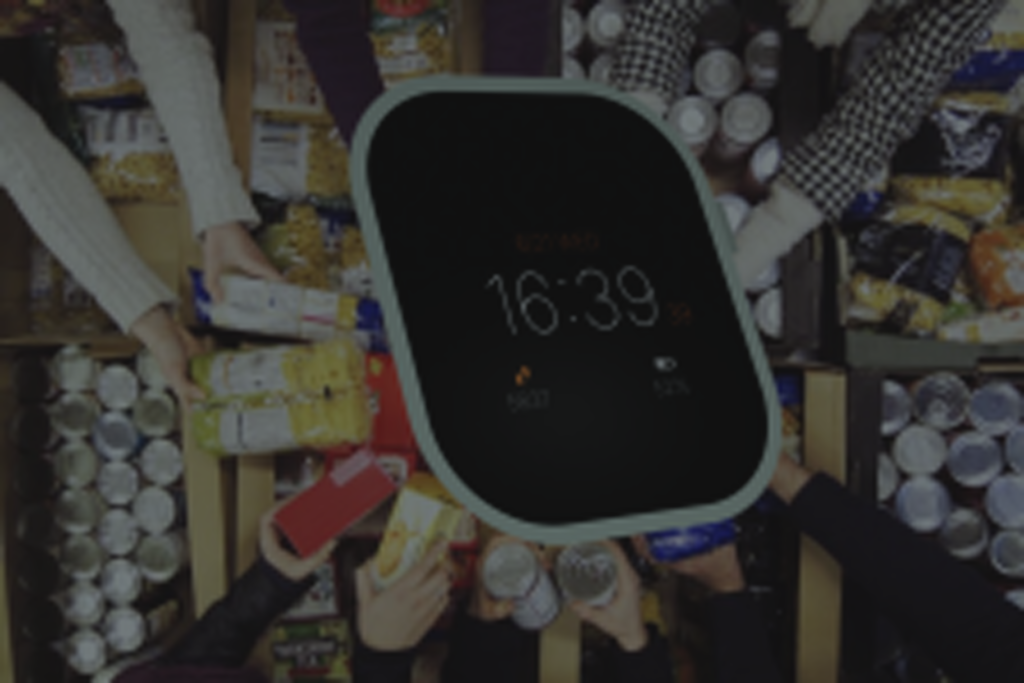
16:39
